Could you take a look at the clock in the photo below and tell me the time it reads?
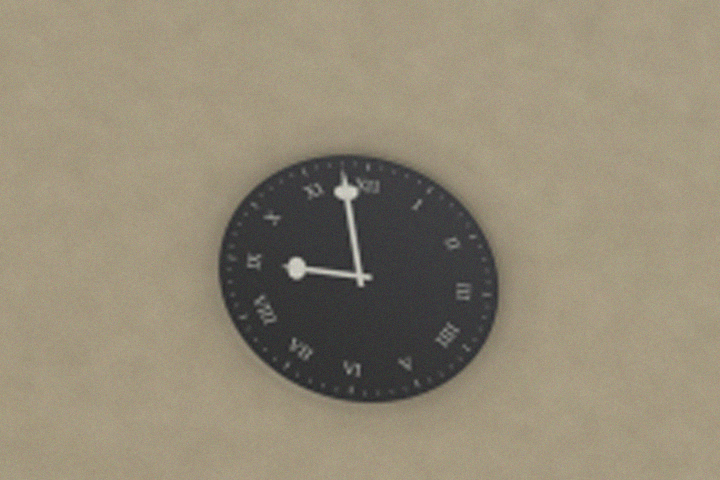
8:58
